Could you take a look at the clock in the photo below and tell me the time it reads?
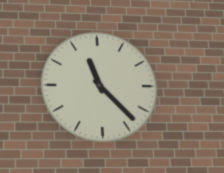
11:23
